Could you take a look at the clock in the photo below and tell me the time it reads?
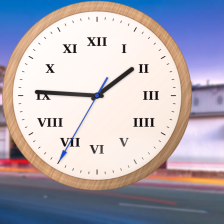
1:45:35
